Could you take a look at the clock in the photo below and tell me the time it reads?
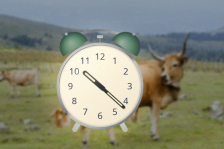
10:22
